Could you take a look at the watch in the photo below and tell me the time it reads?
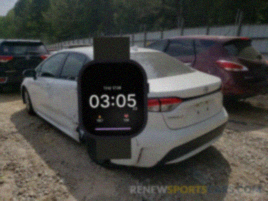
3:05
